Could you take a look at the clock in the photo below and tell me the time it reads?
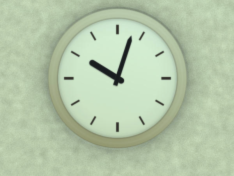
10:03
